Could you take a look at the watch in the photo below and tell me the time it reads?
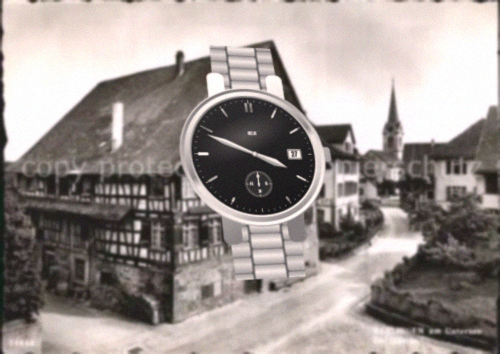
3:49
